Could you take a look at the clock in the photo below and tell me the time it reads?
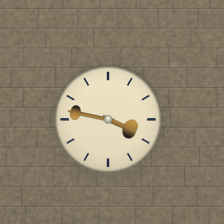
3:47
